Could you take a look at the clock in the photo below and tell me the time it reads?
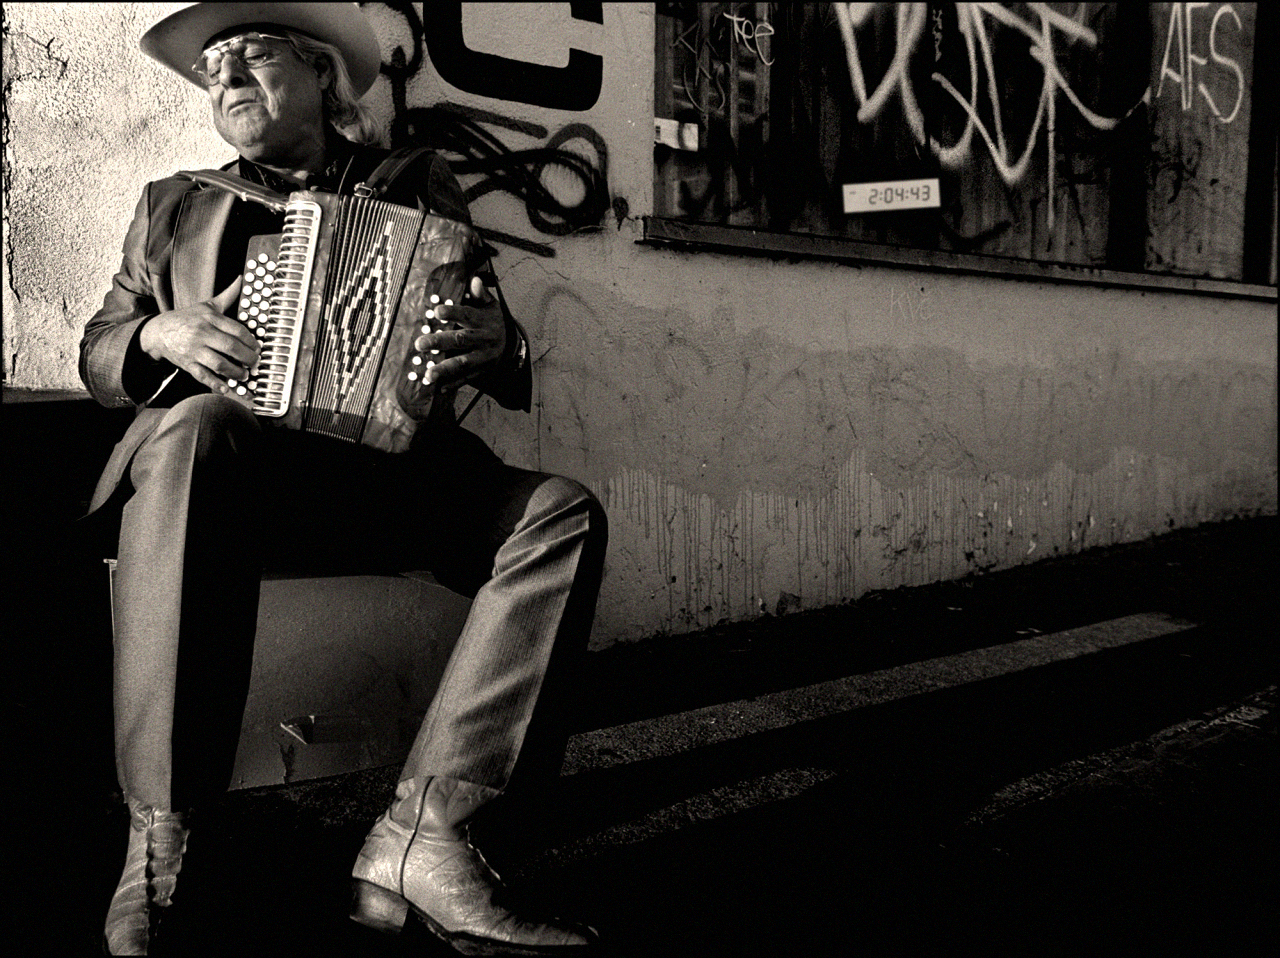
2:04:43
